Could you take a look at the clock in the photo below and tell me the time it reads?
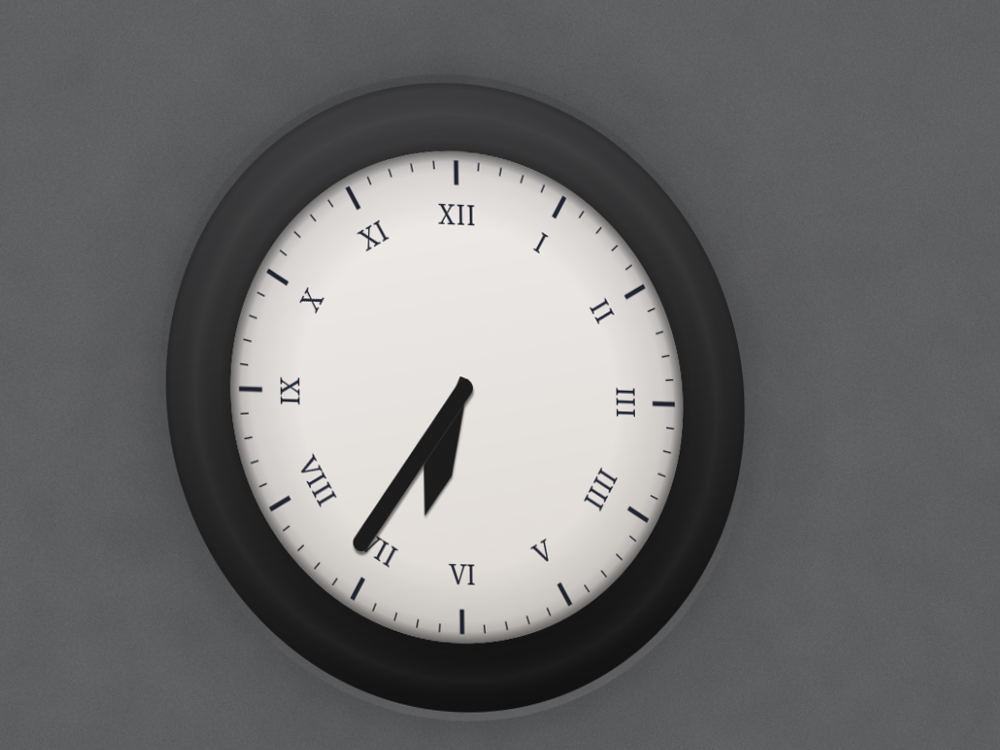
6:36
